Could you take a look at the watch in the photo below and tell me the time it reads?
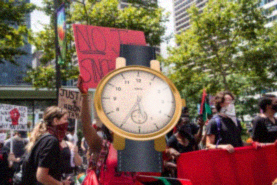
5:35
